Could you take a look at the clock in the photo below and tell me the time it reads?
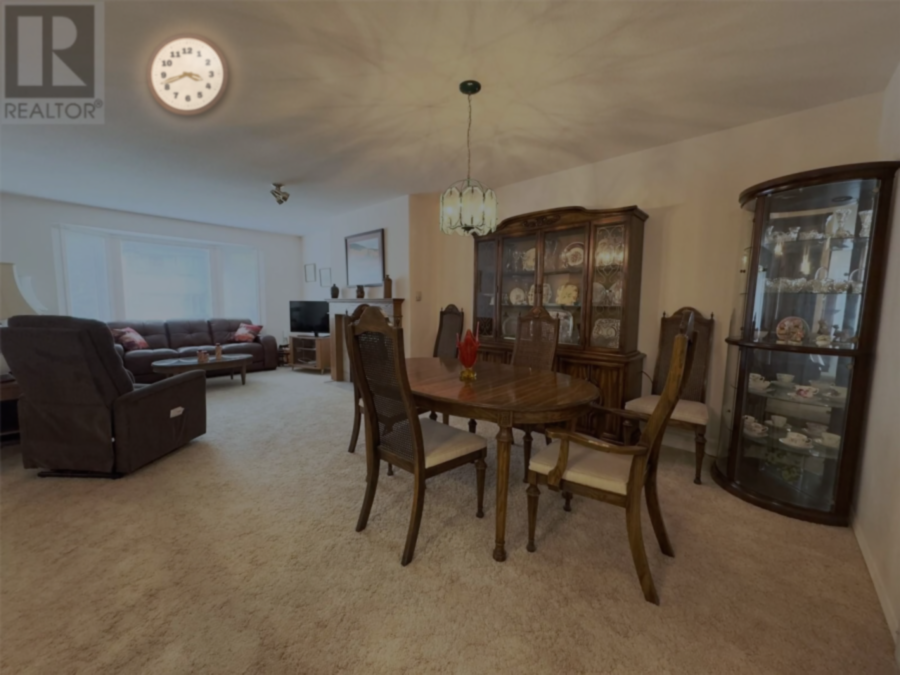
3:42
